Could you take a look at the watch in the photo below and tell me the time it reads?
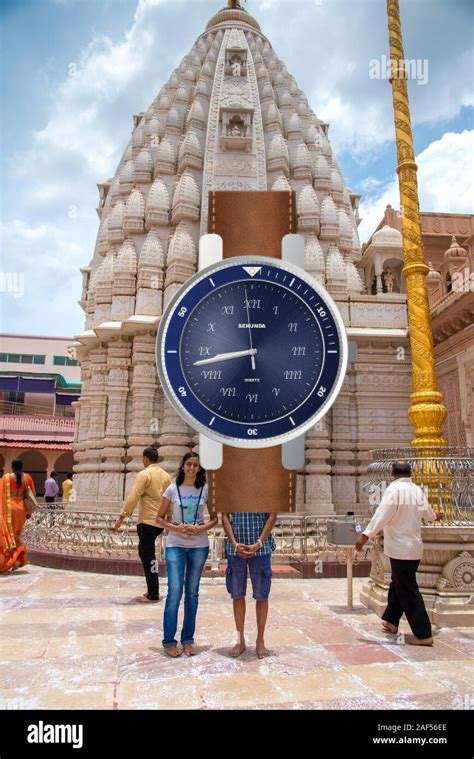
8:42:59
